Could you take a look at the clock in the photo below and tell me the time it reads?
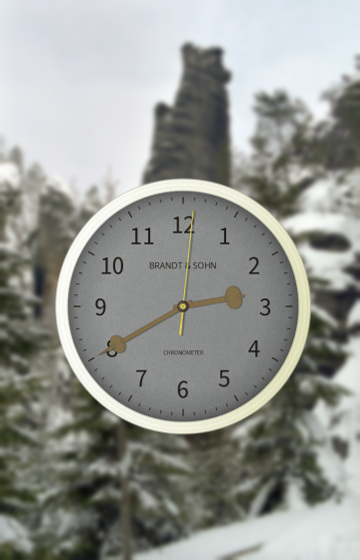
2:40:01
